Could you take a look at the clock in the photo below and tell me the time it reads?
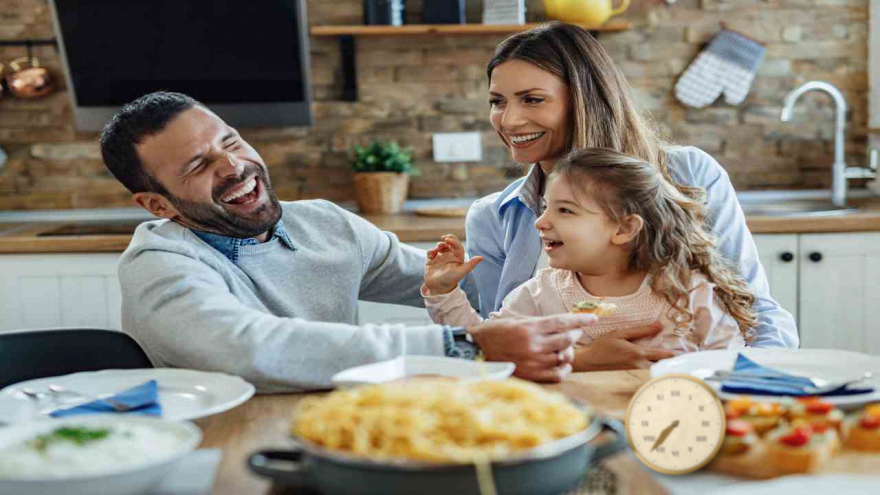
7:37
